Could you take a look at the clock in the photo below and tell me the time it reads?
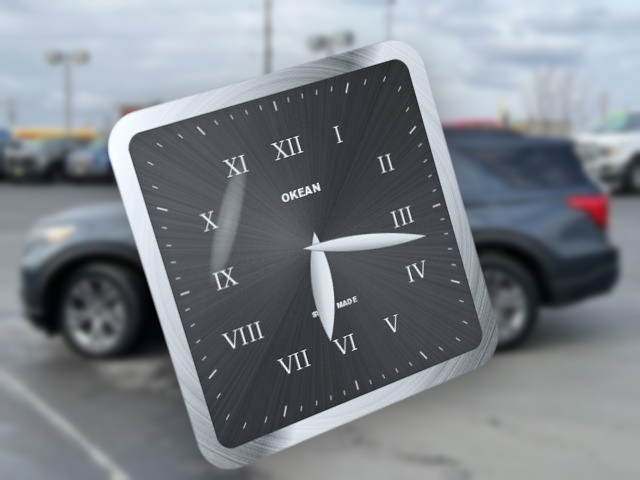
6:17
